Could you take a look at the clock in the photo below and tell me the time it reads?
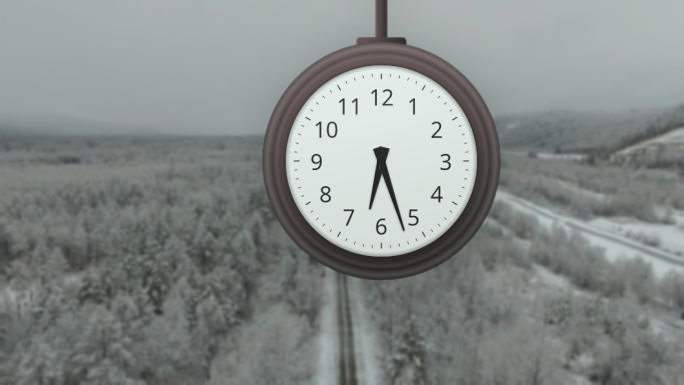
6:27
